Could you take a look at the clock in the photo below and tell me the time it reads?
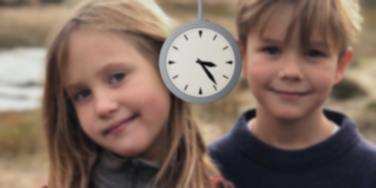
3:24
